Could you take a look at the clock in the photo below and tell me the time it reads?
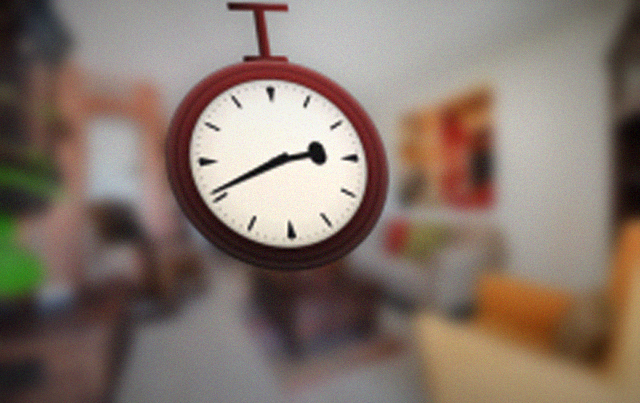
2:41
